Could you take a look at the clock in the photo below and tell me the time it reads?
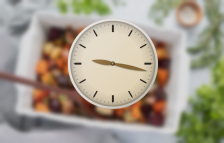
9:17
